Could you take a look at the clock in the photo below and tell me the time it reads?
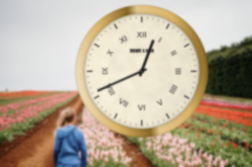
12:41
